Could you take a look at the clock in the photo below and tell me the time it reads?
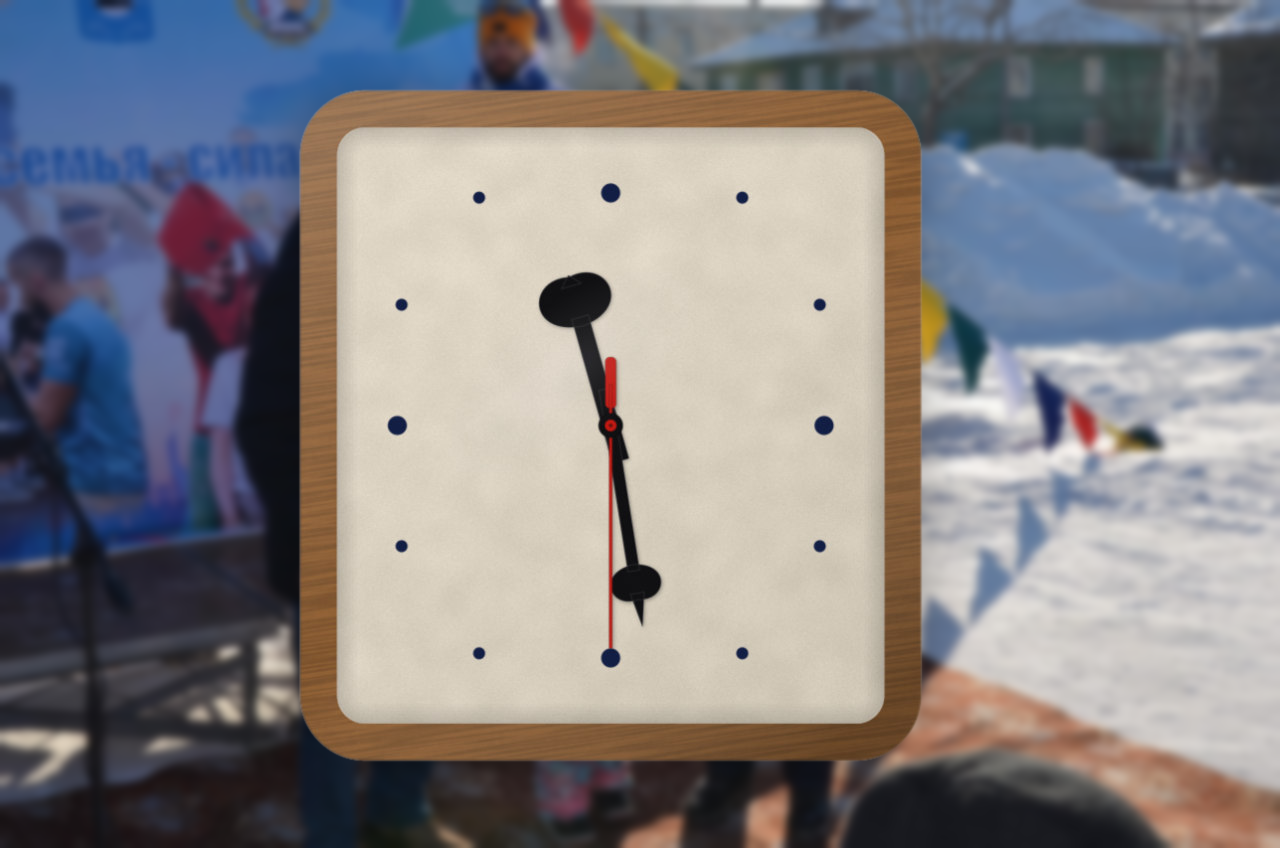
11:28:30
